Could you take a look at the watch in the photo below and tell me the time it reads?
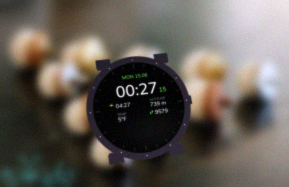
0:27
